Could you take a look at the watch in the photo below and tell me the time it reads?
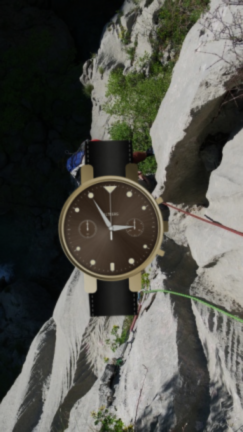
2:55
